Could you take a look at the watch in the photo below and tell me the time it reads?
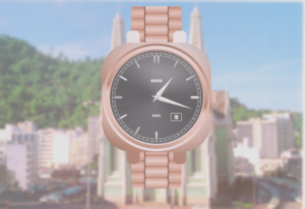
1:18
